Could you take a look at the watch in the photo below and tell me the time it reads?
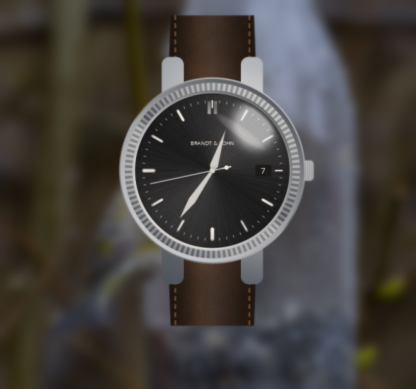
12:35:43
